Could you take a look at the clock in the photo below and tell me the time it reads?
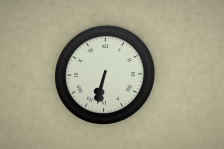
6:32
